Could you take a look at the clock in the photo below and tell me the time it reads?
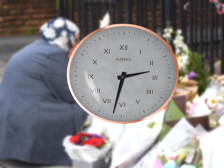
2:32
